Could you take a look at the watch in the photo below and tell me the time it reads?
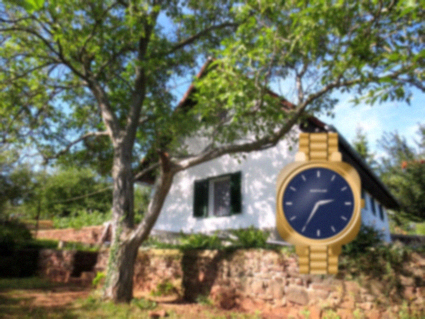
2:35
